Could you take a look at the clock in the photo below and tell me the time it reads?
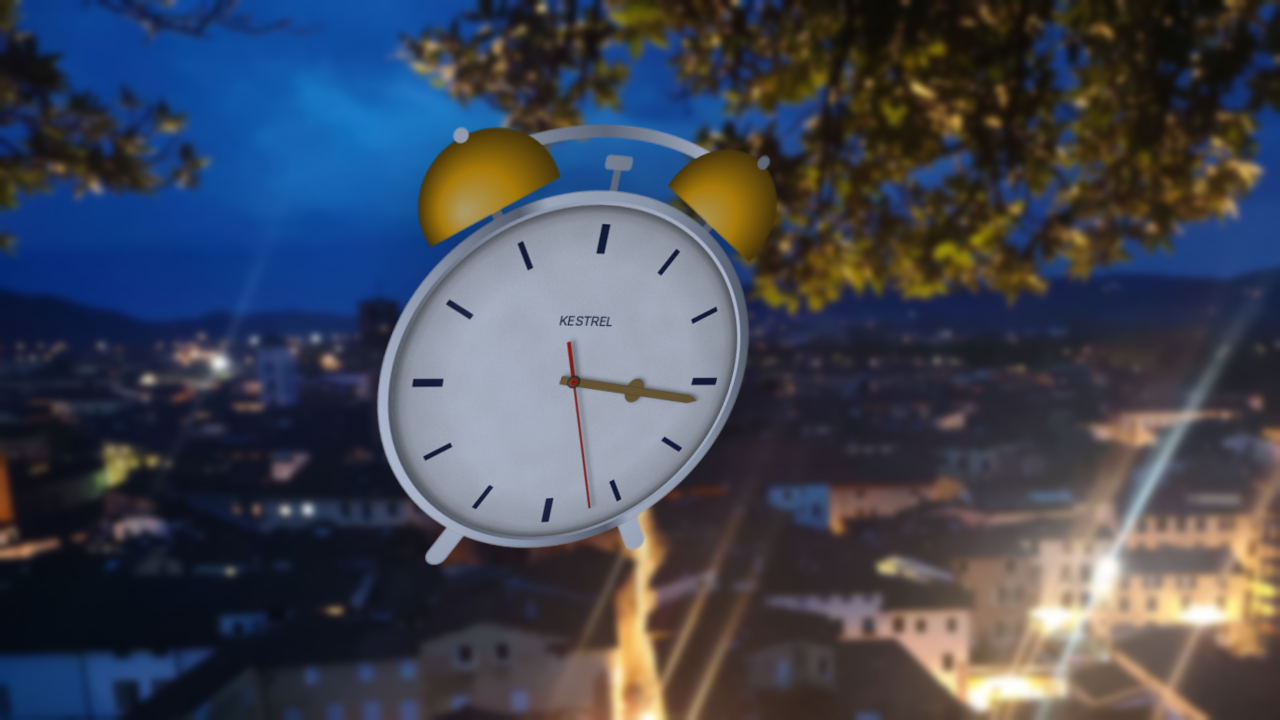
3:16:27
